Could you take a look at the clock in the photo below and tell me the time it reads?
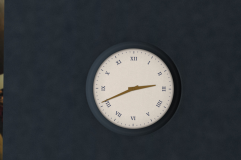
2:41
